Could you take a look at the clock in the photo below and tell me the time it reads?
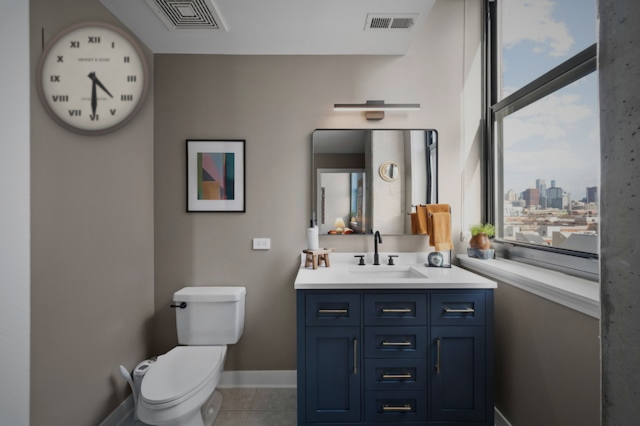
4:30
